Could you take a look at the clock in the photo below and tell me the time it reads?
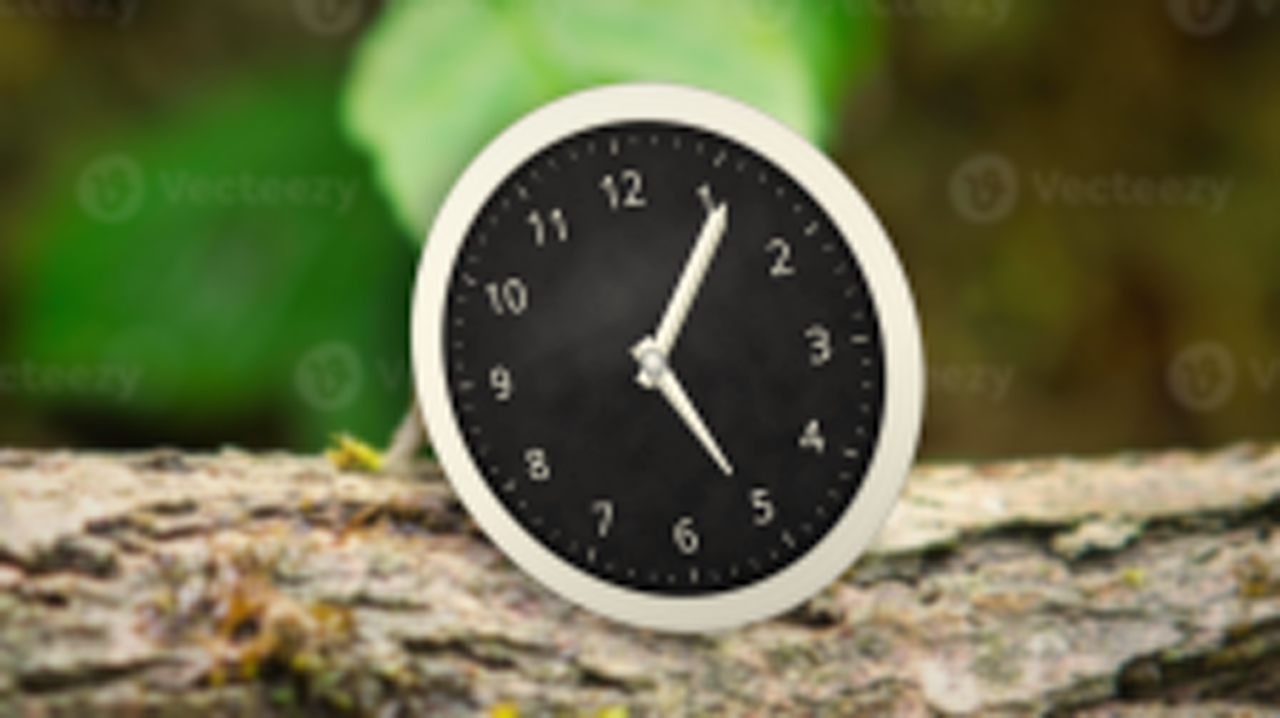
5:06
